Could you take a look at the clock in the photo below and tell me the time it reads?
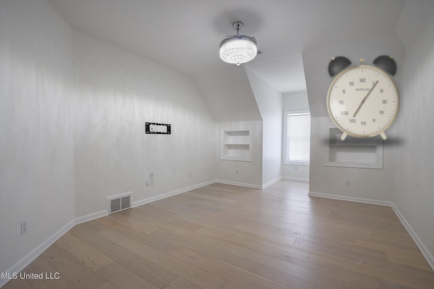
7:06
